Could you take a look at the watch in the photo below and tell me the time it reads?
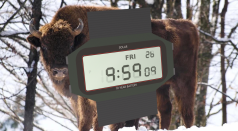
9:59:09
